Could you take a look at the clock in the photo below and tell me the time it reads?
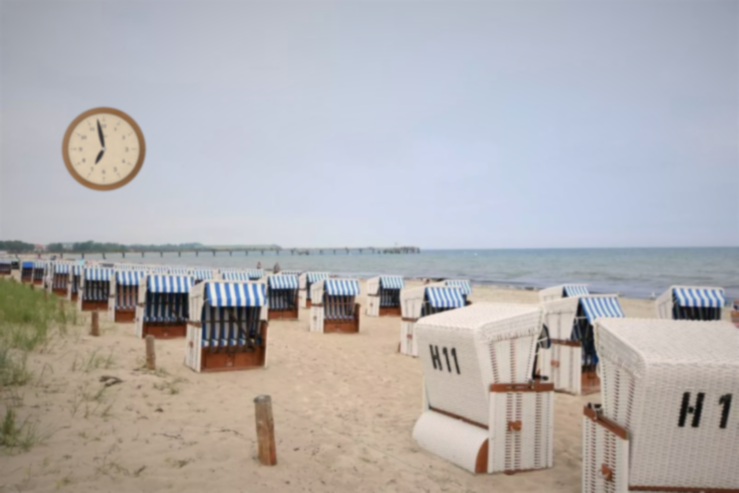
6:58
